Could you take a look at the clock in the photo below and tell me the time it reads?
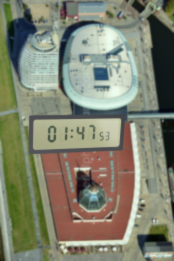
1:47:53
